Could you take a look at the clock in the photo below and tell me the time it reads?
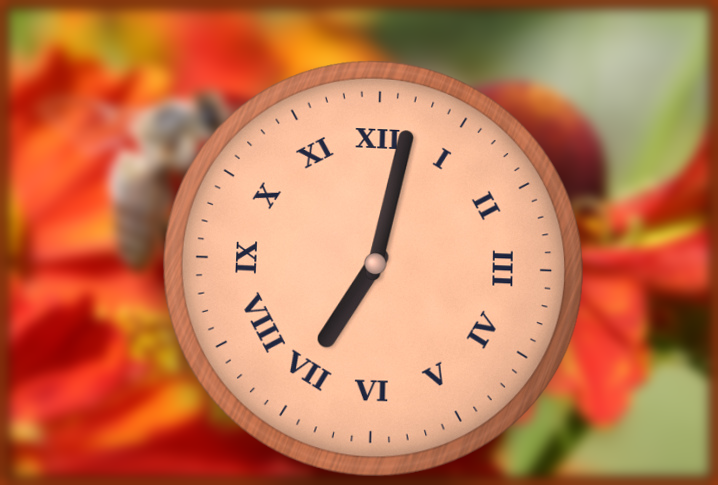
7:02
